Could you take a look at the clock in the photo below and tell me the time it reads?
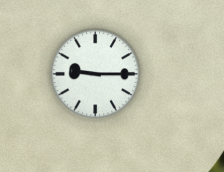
9:15
